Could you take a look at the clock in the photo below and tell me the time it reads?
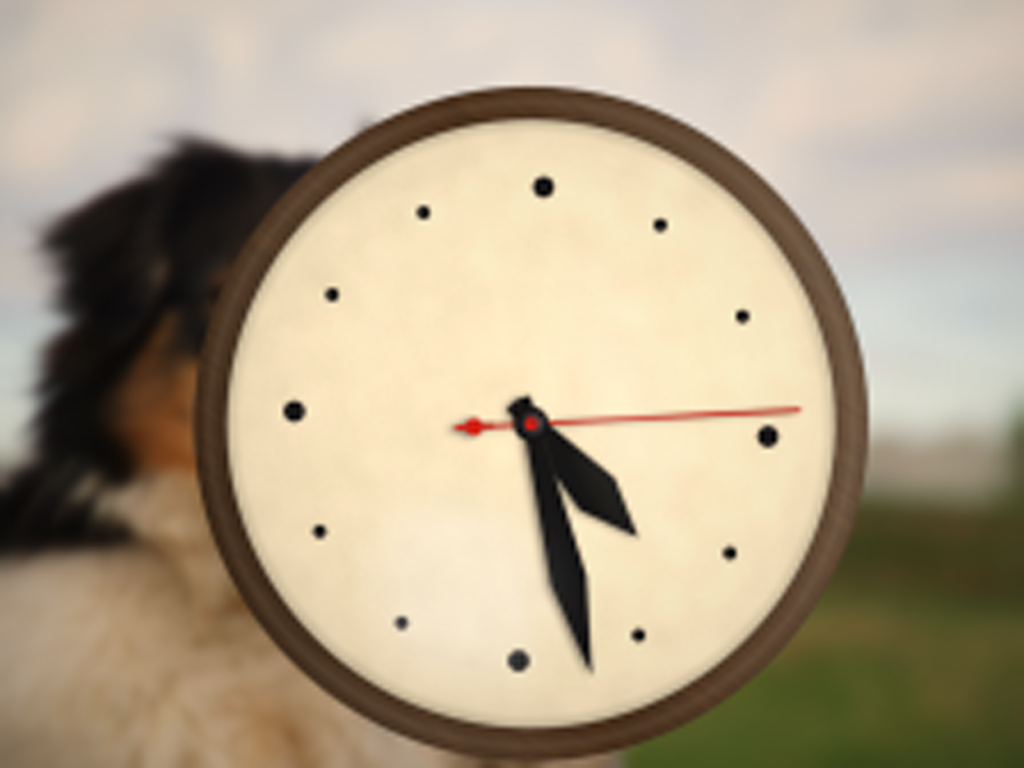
4:27:14
